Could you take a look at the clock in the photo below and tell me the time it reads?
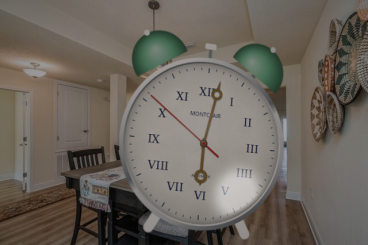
6:01:51
